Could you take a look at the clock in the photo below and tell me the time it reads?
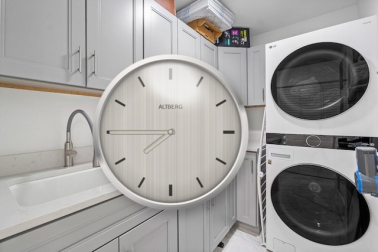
7:45
